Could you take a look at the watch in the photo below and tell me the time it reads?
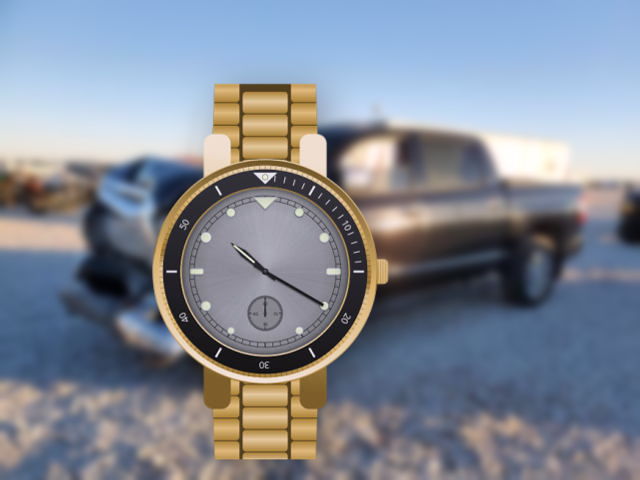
10:20
